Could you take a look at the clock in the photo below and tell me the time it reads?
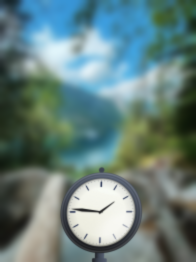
1:46
